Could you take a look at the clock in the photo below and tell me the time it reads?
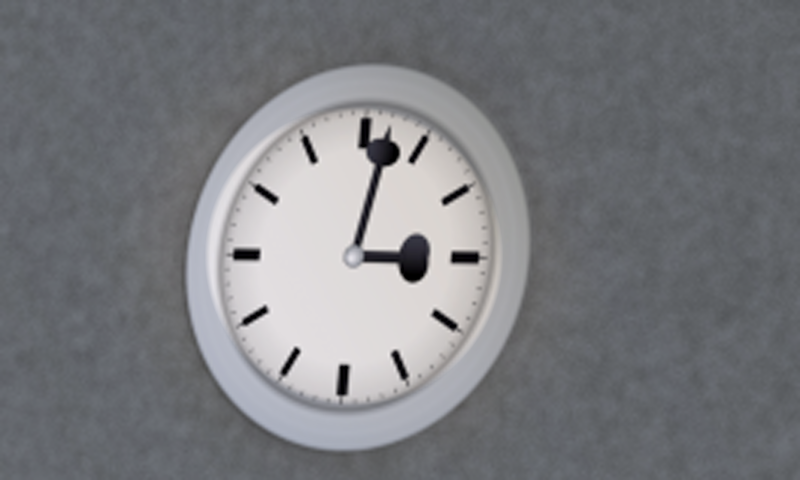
3:02
